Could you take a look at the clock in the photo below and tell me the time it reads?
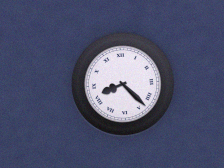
8:23
